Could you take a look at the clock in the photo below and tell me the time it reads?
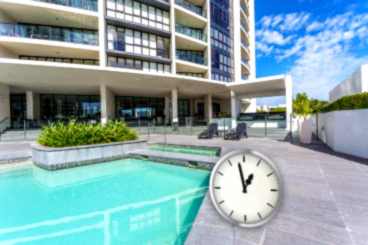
12:58
